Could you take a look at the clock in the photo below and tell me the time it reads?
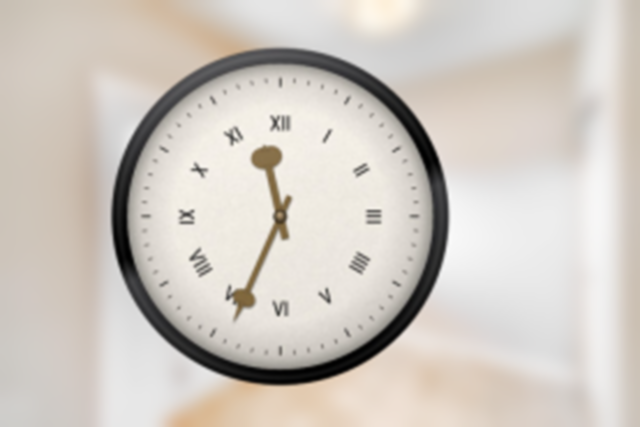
11:34
